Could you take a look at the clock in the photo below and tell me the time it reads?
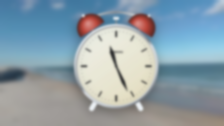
11:26
